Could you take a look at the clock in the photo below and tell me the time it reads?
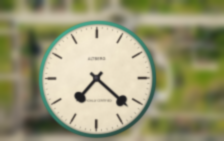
7:22
